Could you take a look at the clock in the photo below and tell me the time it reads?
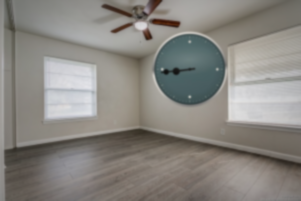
8:44
